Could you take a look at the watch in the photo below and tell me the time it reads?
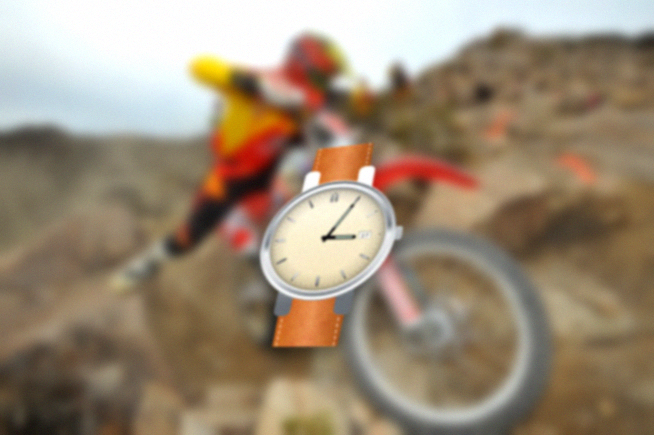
3:05
